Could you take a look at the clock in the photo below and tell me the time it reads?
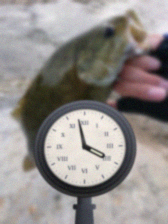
3:58
